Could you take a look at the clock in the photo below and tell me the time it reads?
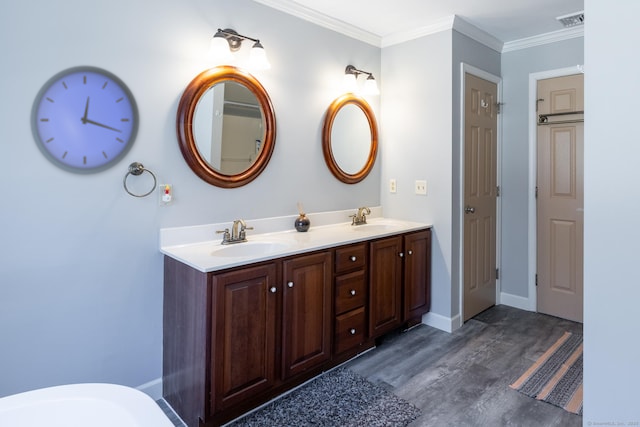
12:18
